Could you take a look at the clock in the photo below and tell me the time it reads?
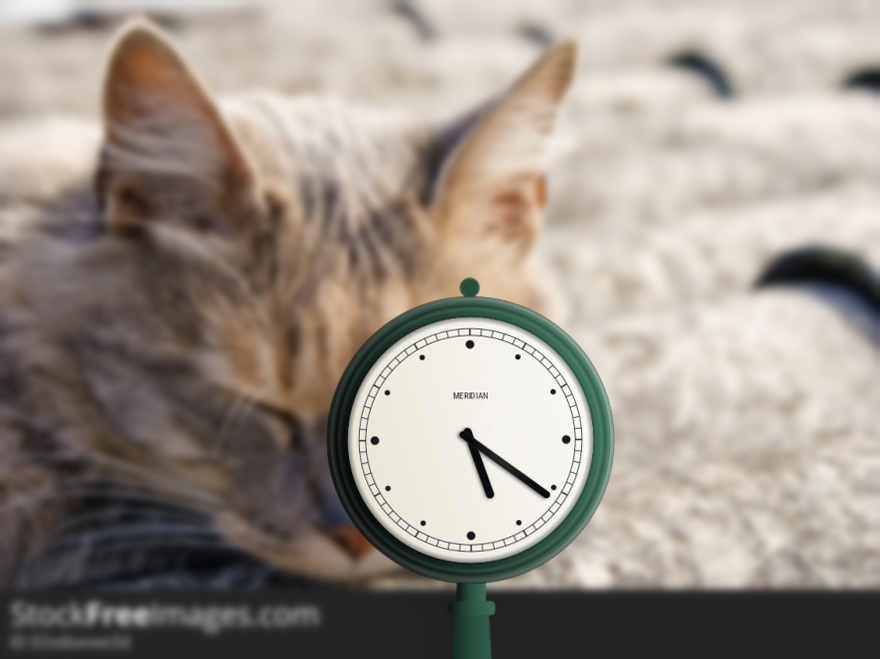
5:21
